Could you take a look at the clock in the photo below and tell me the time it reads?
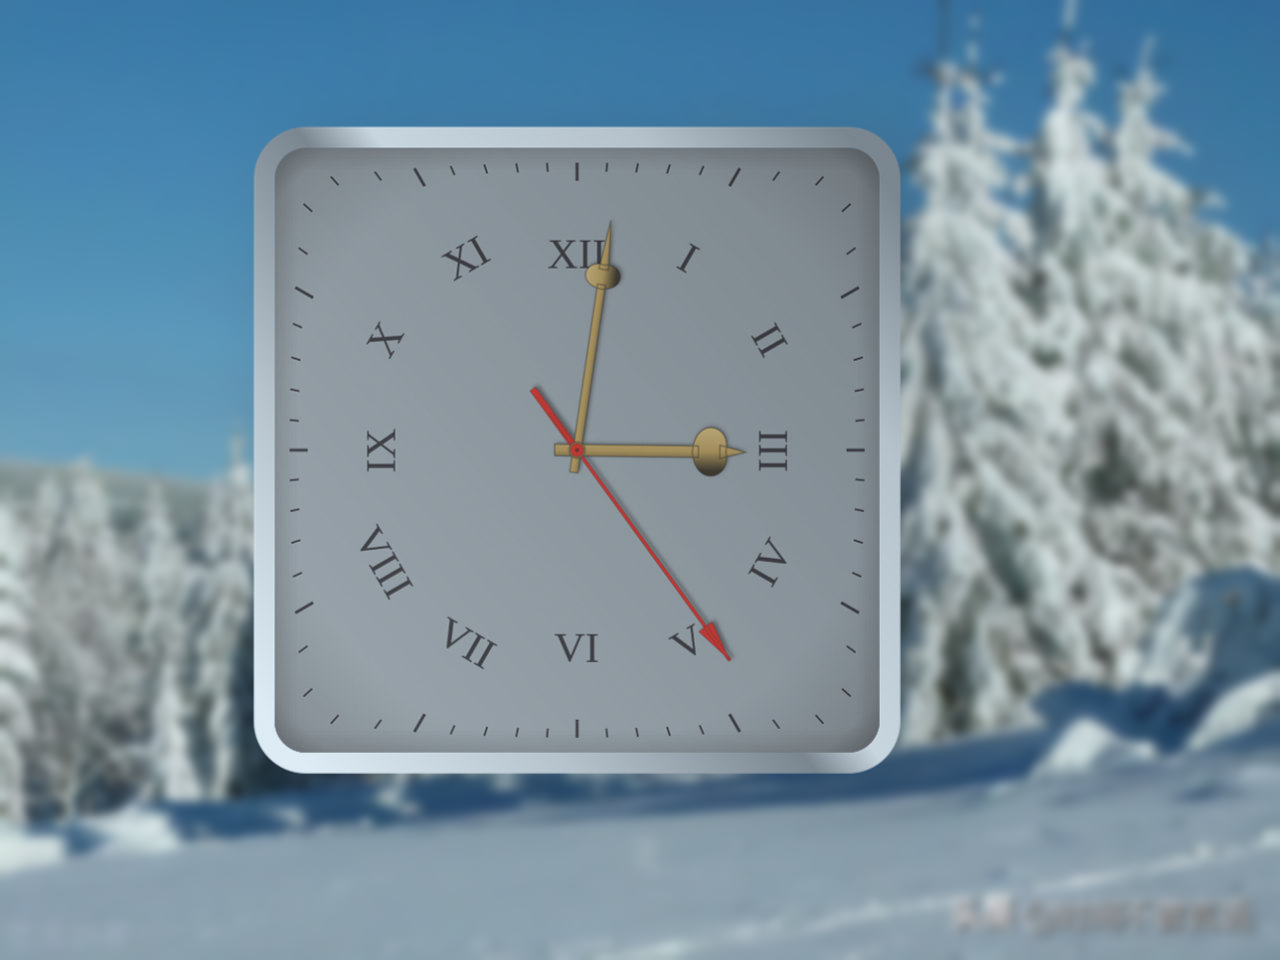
3:01:24
